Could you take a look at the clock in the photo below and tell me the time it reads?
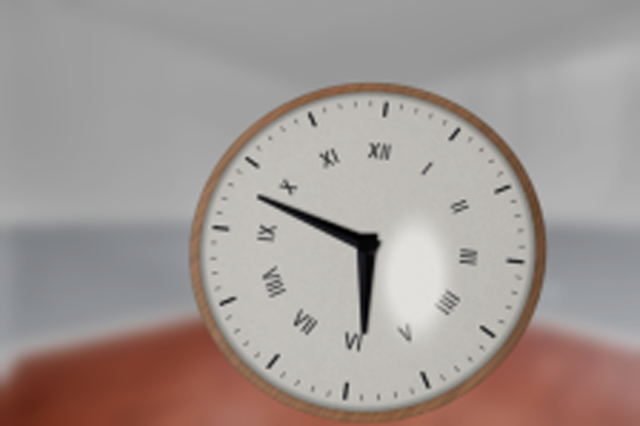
5:48
